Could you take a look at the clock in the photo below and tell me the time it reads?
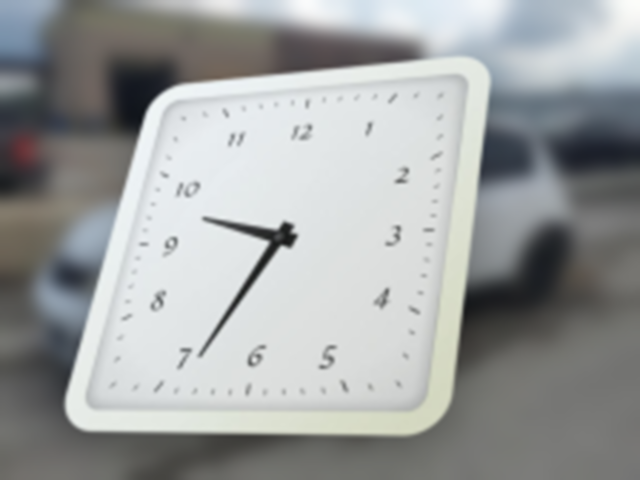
9:34
